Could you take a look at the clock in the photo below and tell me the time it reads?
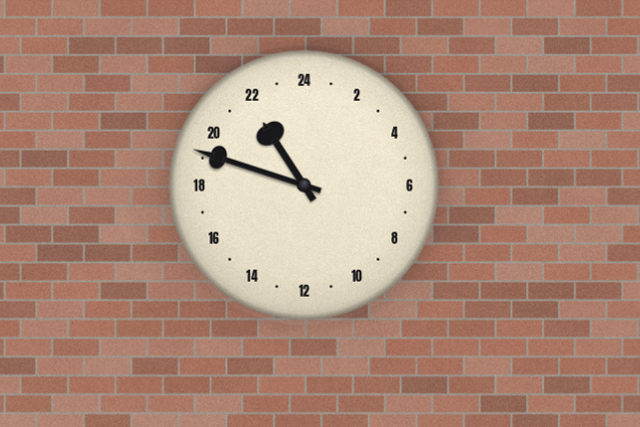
21:48
